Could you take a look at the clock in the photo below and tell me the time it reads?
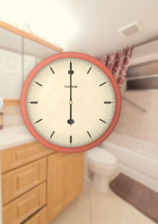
6:00
